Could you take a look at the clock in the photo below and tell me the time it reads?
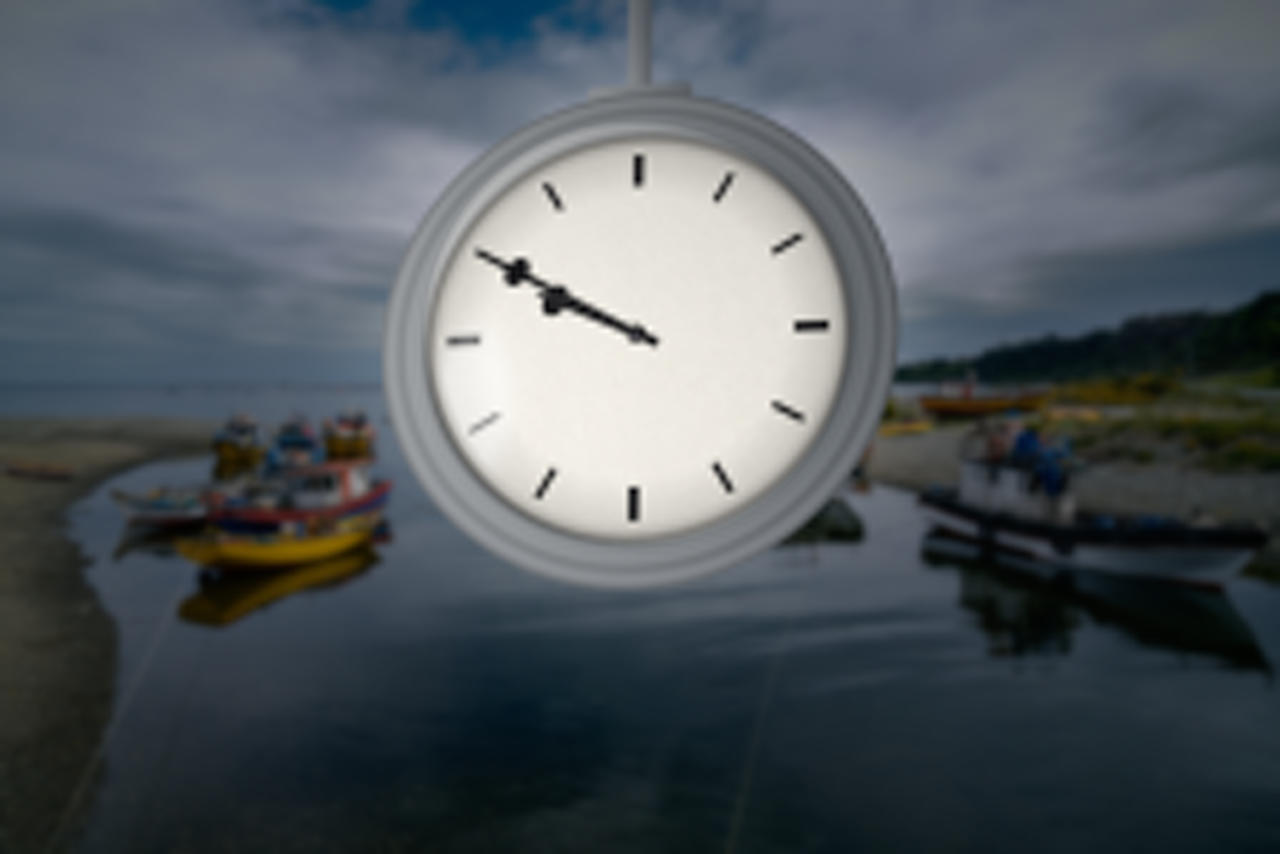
9:50
